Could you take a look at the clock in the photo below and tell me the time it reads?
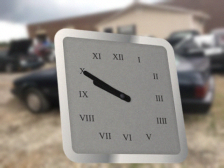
9:50
